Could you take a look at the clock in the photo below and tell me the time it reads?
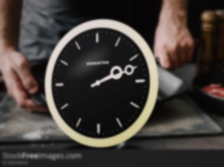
2:12
